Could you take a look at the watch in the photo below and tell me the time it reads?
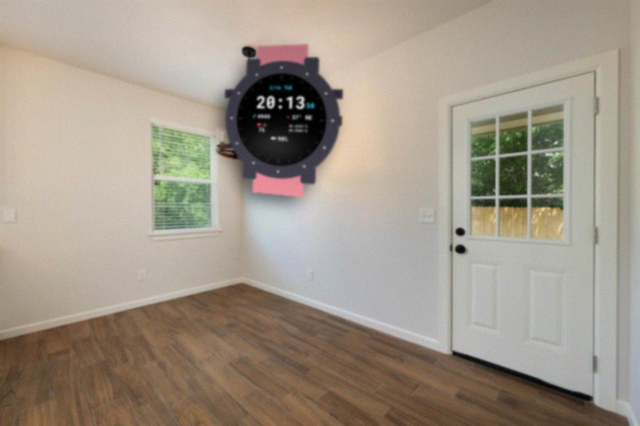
20:13
